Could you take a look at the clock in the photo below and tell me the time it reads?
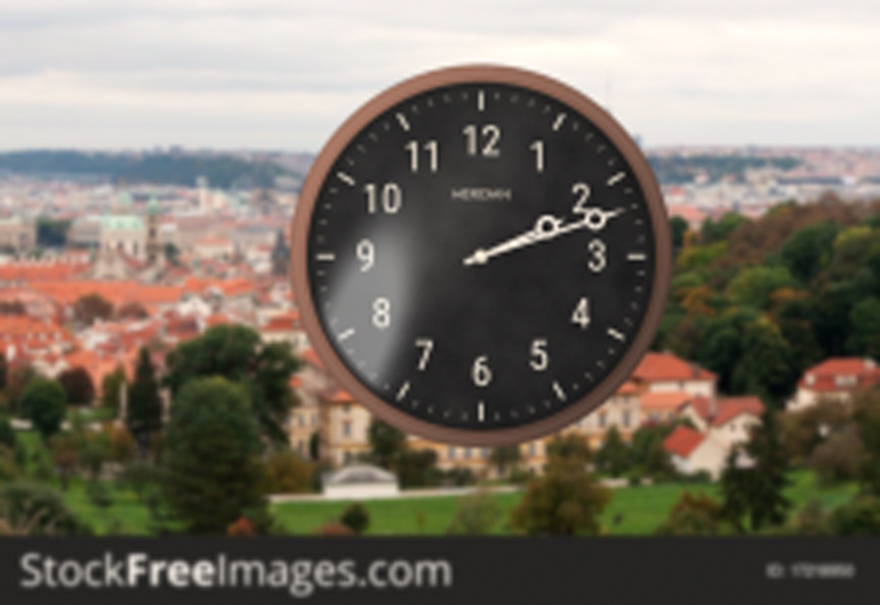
2:12
